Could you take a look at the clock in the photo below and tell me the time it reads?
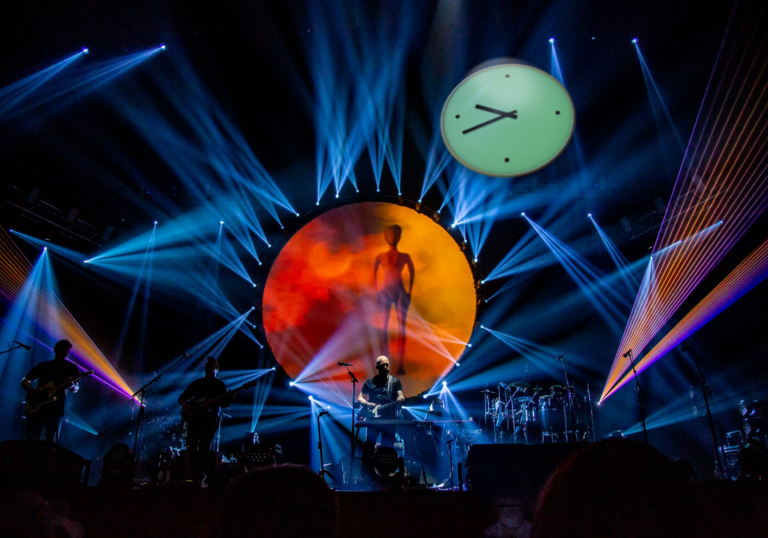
9:41
